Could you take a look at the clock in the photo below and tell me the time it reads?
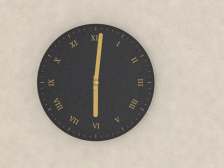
6:01
